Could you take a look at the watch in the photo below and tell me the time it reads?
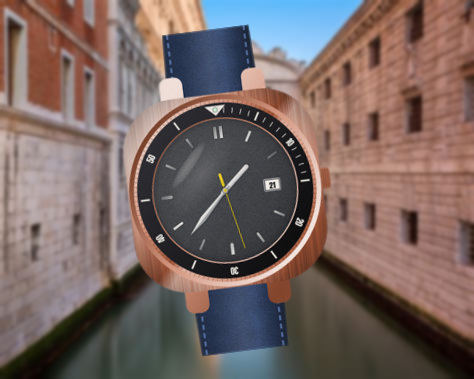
1:37:28
